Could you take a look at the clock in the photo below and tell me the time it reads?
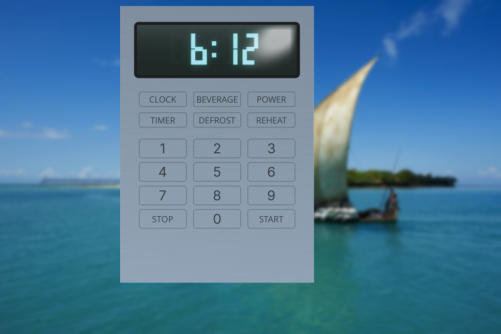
6:12
